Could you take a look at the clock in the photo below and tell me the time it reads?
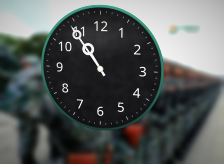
10:54
